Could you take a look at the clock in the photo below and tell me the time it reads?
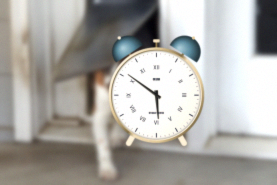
5:51
